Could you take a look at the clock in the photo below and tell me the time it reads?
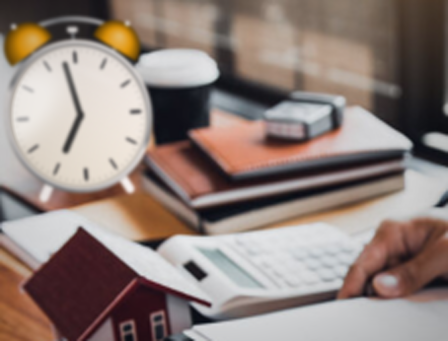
6:58
